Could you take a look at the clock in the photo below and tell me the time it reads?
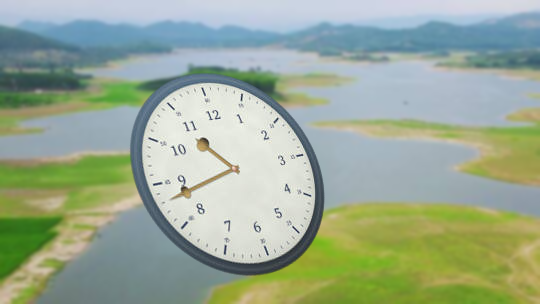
10:43
